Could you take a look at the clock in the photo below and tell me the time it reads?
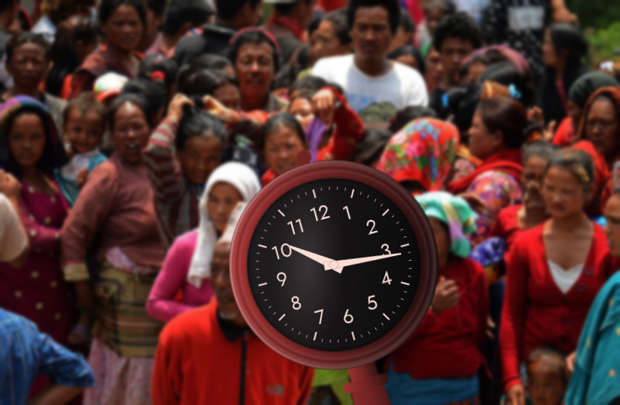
10:16
